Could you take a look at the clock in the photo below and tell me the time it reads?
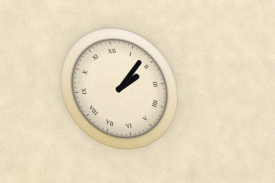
2:08
